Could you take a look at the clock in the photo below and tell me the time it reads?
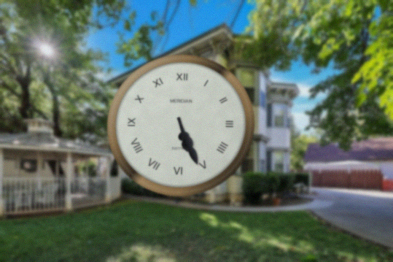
5:26
